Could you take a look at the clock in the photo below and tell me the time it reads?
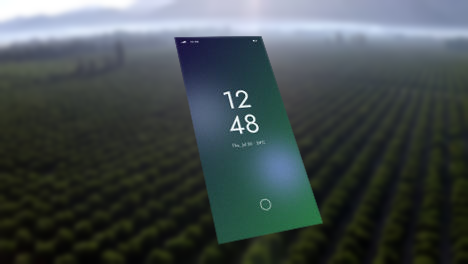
12:48
